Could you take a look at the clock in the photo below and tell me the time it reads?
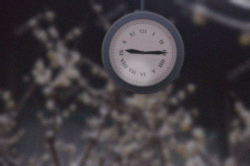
9:15
